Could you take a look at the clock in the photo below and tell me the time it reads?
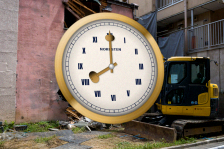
8:00
